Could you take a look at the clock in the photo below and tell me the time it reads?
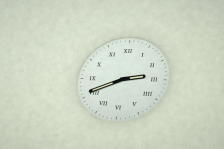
2:41
